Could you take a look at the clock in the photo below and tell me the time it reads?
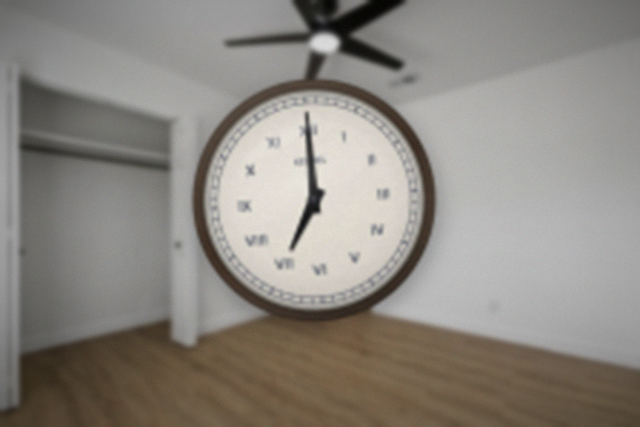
7:00
